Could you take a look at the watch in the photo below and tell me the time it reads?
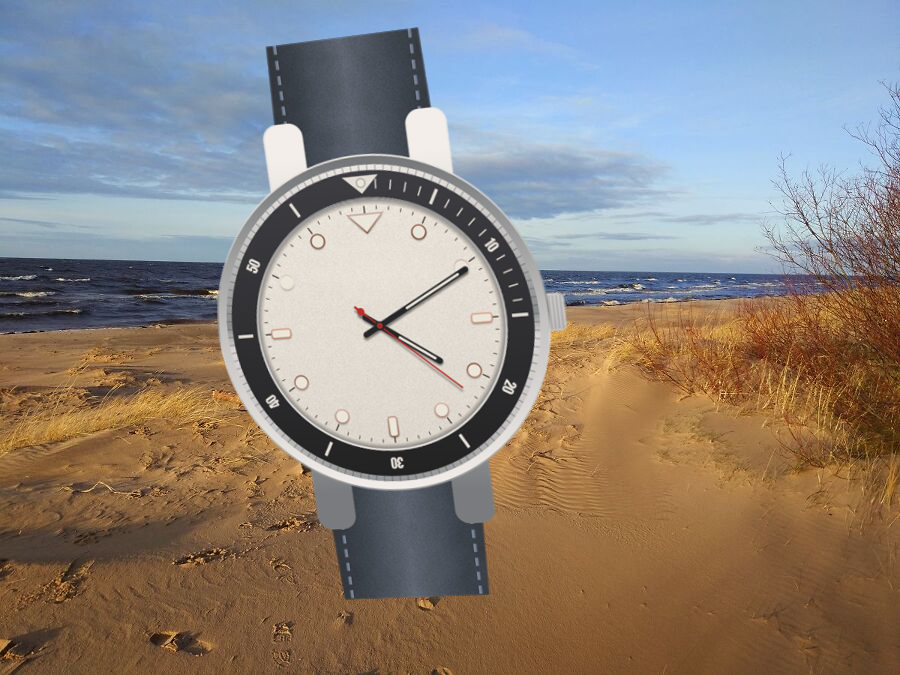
4:10:22
